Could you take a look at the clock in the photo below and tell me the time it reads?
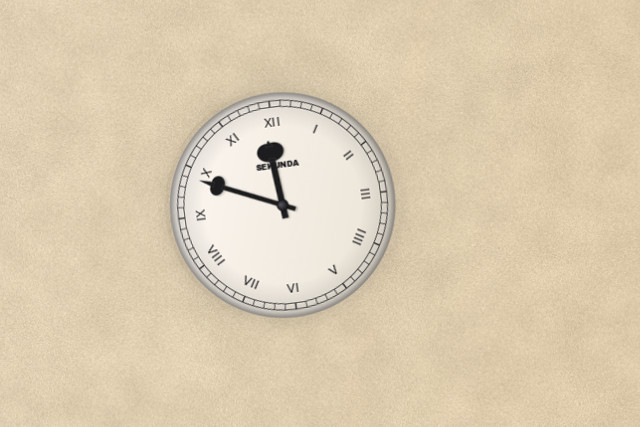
11:49
